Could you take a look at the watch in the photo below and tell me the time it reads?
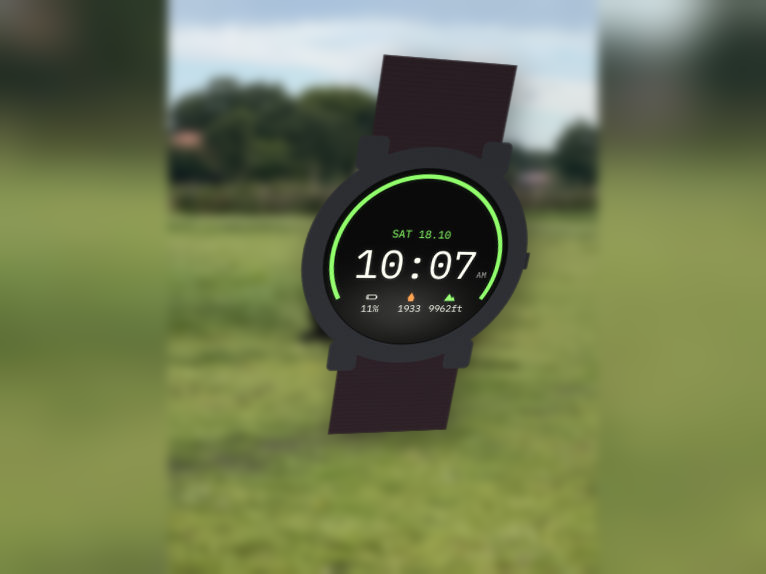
10:07
